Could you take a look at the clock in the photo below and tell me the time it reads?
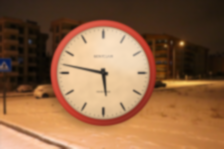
5:47
